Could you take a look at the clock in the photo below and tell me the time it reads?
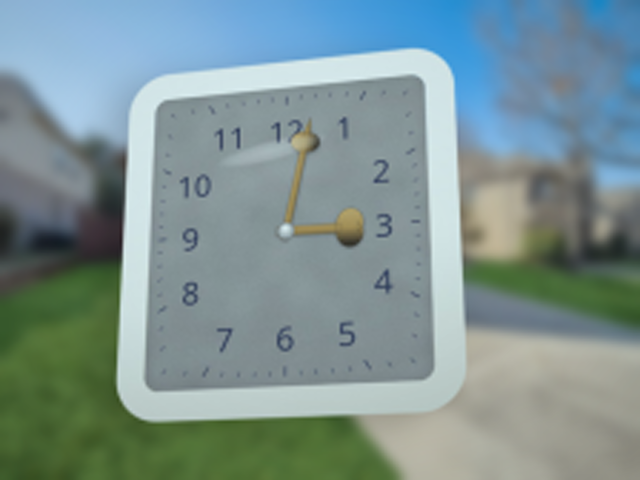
3:02
